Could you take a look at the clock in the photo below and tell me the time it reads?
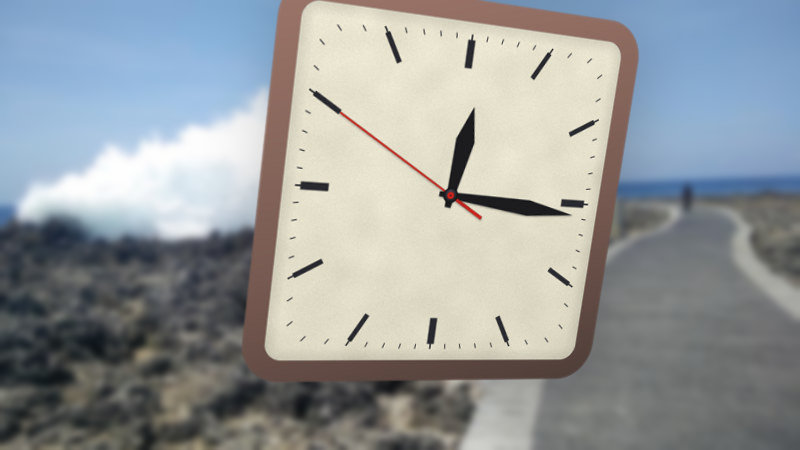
12:15:50
